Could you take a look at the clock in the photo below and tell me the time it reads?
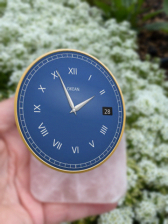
1:56
